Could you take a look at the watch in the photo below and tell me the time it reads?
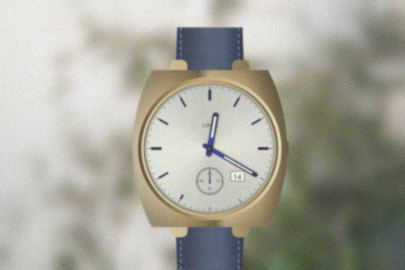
12:20
